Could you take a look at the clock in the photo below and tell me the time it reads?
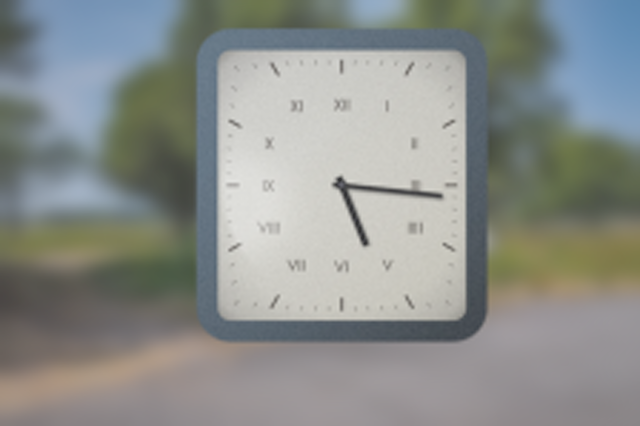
5:16
